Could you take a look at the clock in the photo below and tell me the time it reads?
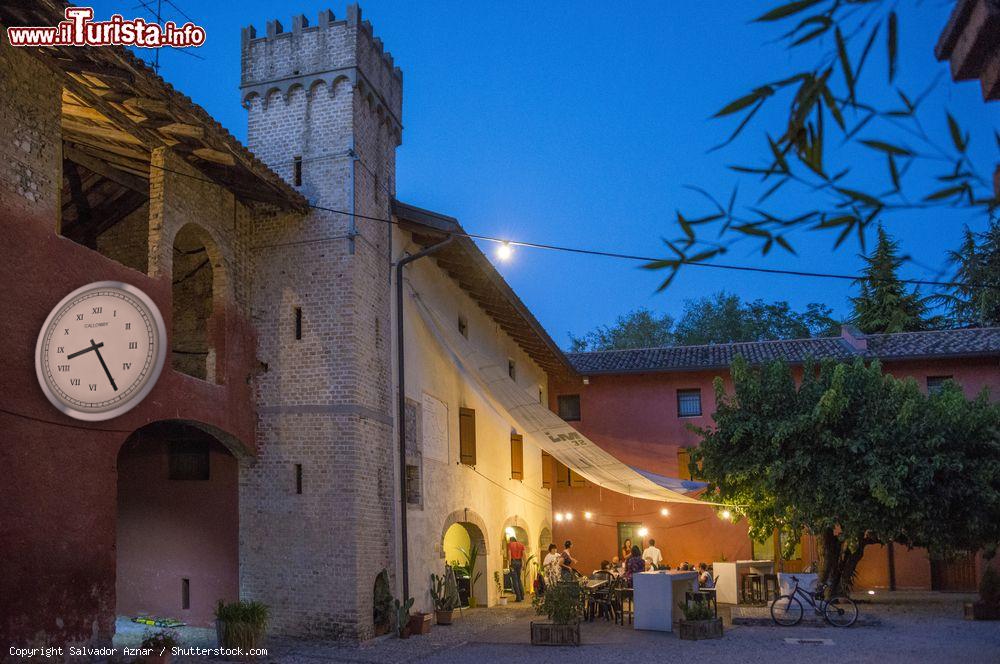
8:25
